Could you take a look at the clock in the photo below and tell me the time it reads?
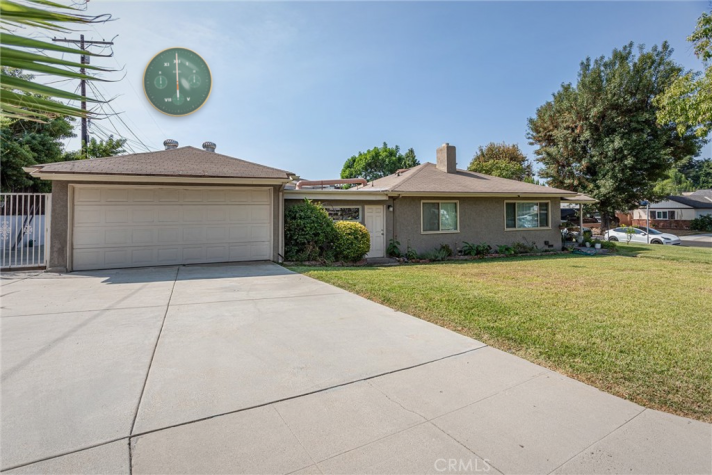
6:00
